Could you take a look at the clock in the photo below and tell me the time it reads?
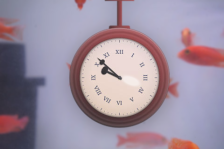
9:52
